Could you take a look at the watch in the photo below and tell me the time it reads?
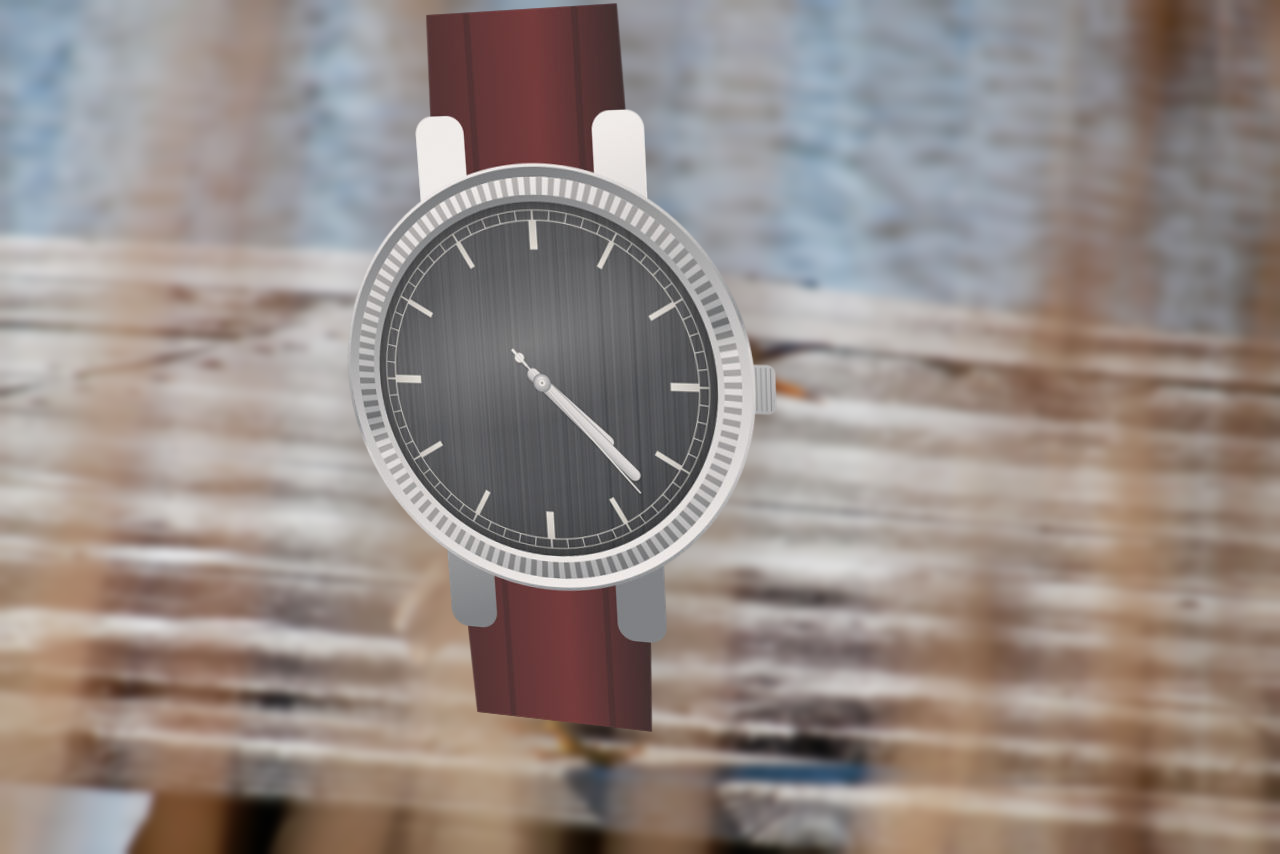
4:22:23
